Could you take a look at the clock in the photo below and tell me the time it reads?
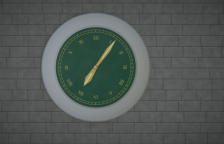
7:06
